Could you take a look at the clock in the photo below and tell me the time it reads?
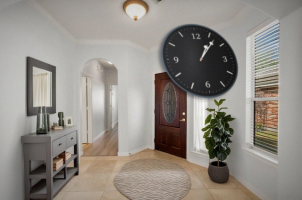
1:07
